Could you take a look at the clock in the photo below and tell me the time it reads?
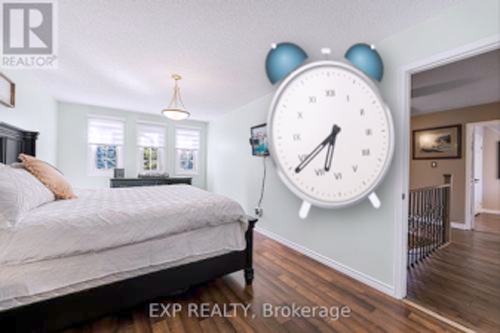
6:39
